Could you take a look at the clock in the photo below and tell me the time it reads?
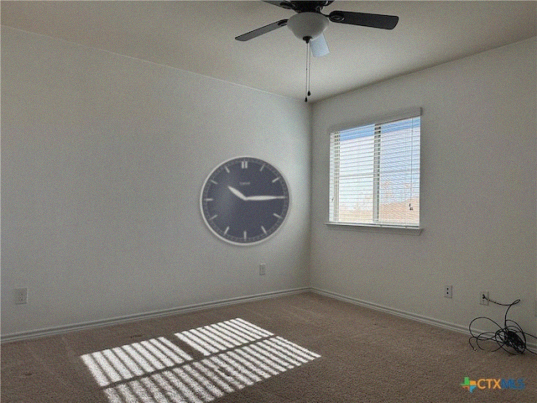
10:15
